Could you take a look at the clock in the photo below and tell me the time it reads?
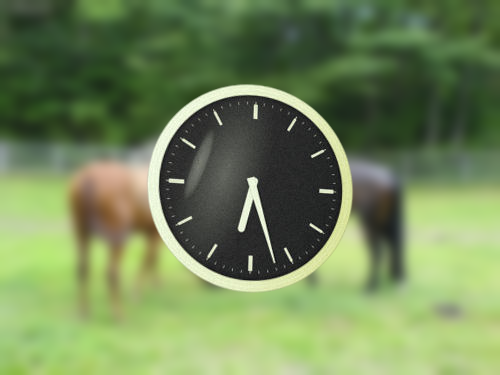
6:27
